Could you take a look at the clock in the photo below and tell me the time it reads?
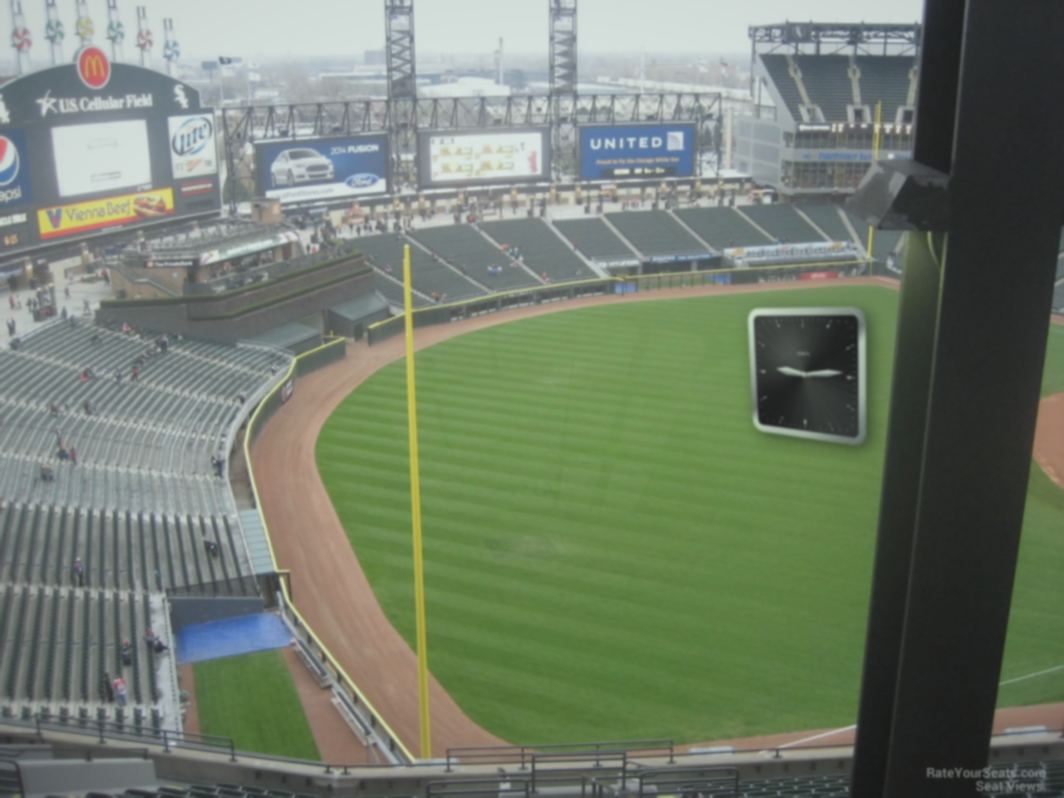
9:14
